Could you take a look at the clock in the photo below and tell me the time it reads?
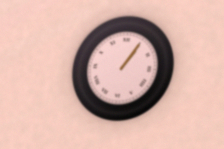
1:05
